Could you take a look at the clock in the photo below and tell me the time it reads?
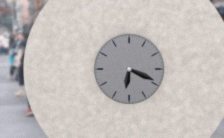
6:19
